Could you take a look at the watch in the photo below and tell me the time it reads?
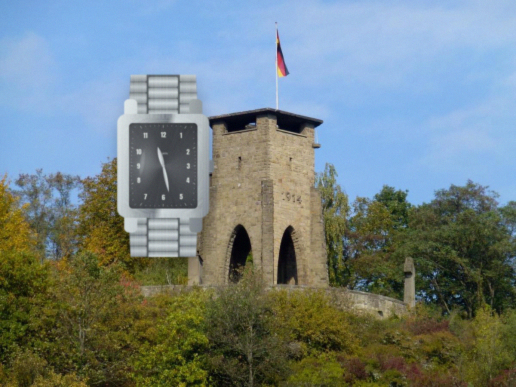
11:28
